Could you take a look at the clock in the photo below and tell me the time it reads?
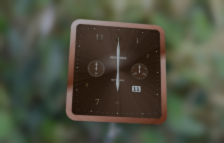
6:00
